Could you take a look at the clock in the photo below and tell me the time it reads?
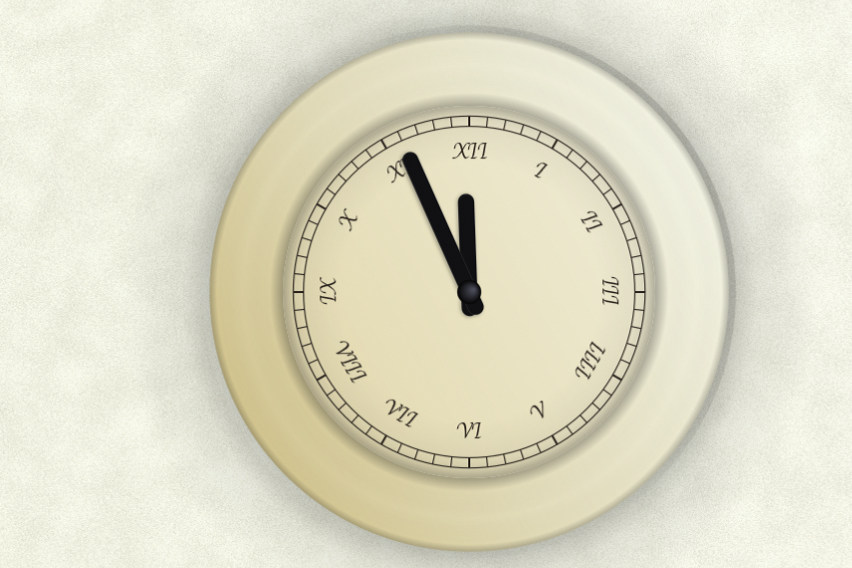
11:56
